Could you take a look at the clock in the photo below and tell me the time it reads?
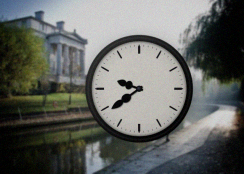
9:39
